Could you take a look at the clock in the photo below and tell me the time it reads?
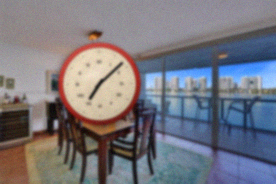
7:08
